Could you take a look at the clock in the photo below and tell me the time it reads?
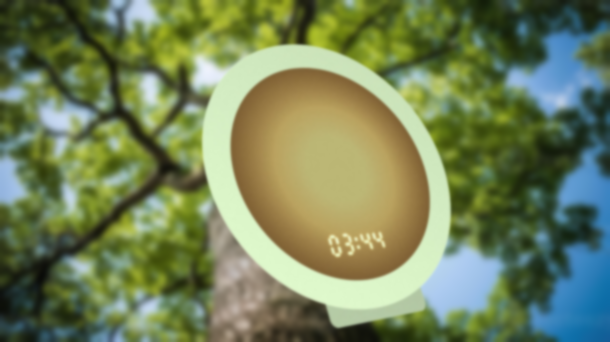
3:44
